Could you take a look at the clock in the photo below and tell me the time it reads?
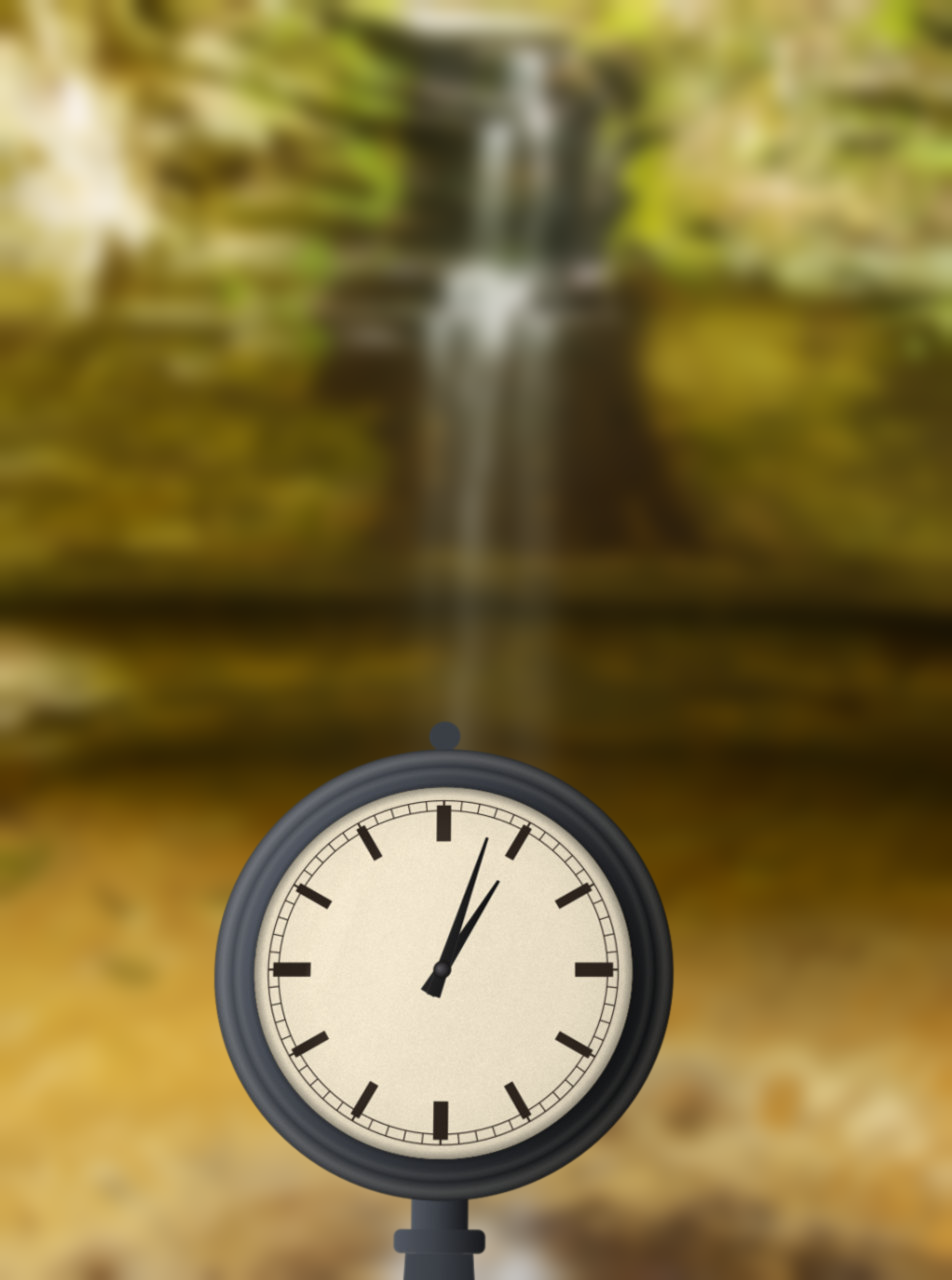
1:03
